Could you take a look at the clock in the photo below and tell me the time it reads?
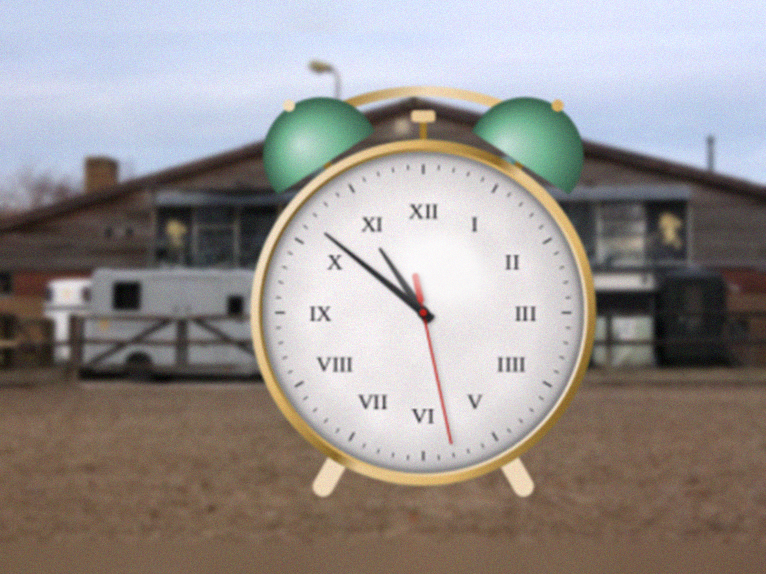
10:51:28
